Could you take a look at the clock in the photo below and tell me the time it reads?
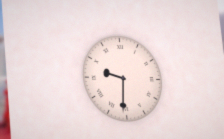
9:31
